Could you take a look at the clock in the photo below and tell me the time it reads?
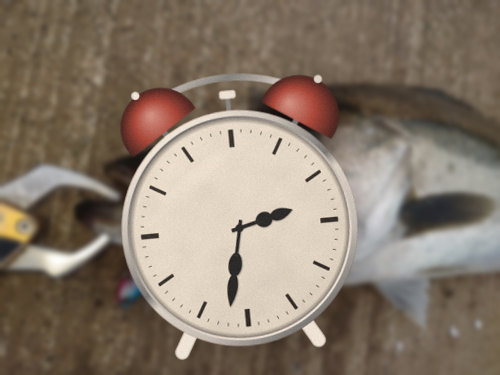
2:32
